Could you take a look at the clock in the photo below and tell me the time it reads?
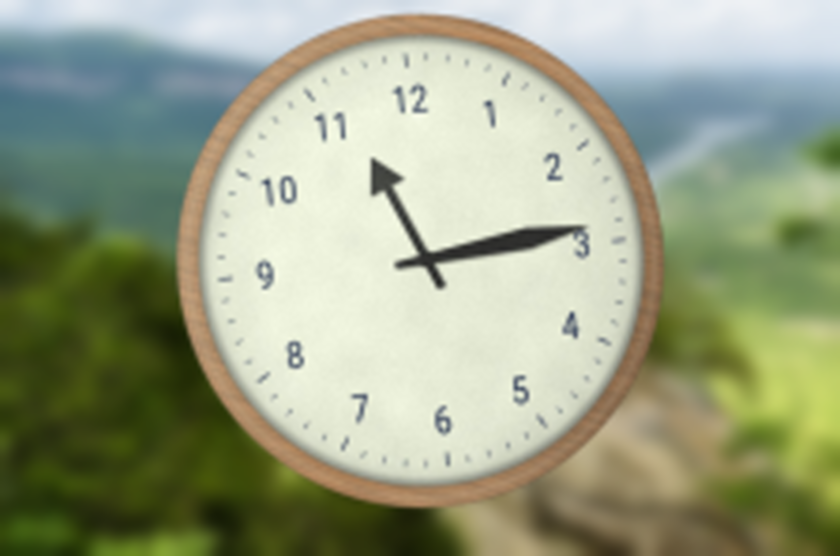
11:14
